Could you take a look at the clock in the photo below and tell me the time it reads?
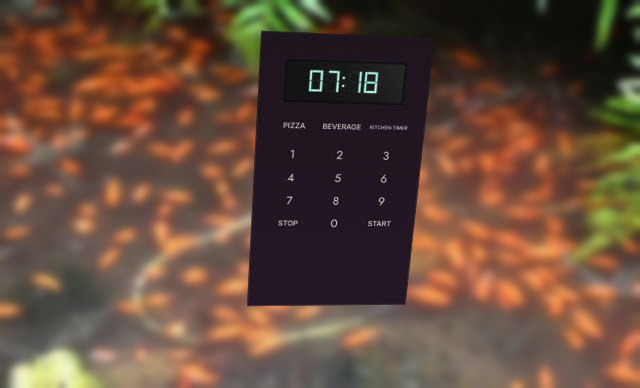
7:18
